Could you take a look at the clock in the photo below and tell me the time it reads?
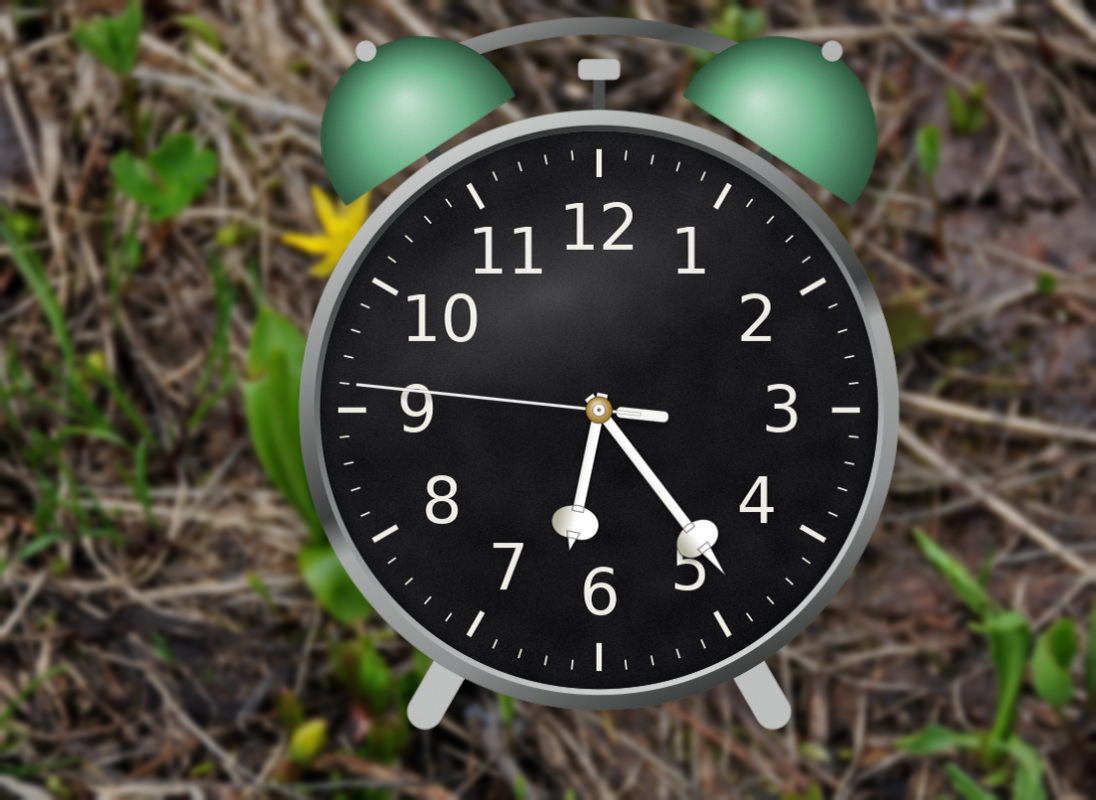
6:23:46
